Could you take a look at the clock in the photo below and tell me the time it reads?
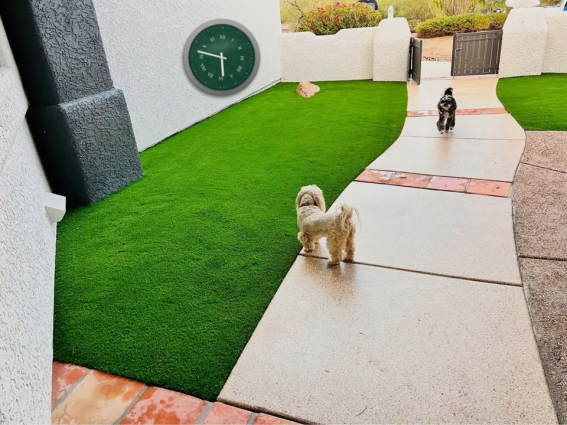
5:47
